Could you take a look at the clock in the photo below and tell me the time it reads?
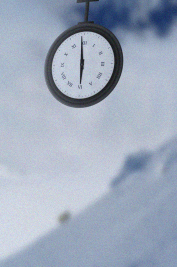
5:59
